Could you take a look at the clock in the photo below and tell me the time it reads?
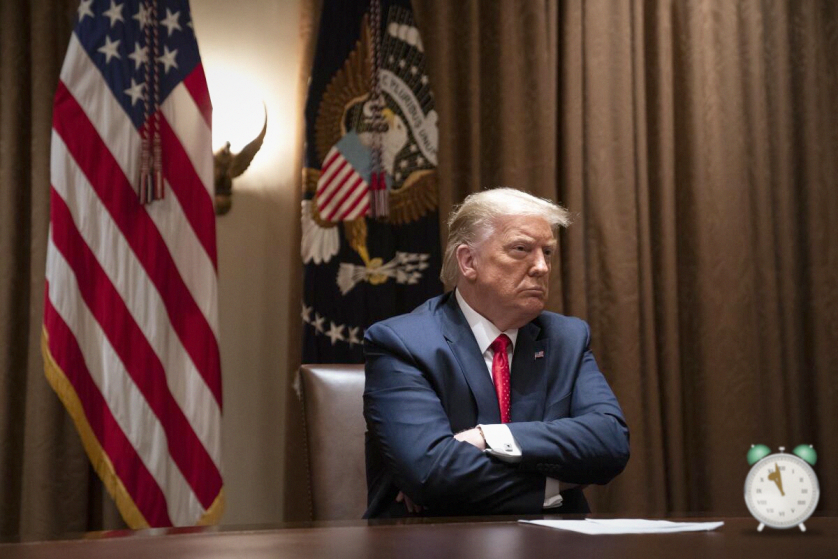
10:58
